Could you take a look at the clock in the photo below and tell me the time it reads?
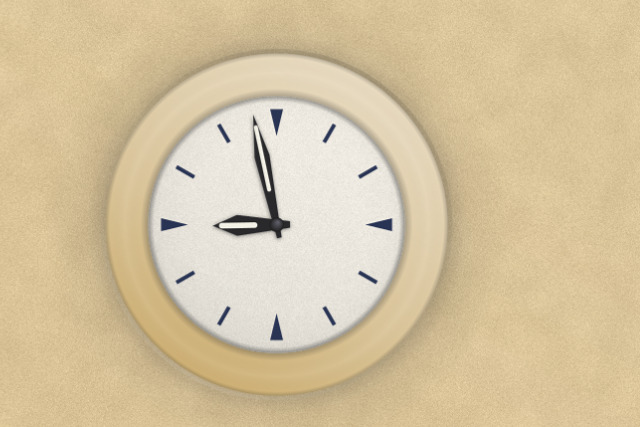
8:58
